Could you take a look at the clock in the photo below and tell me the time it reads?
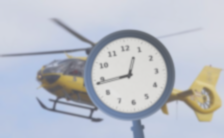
12:44
